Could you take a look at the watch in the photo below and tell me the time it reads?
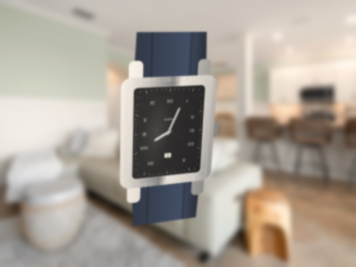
8:04
